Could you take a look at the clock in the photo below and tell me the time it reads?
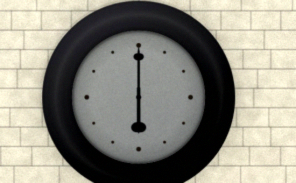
6:00
